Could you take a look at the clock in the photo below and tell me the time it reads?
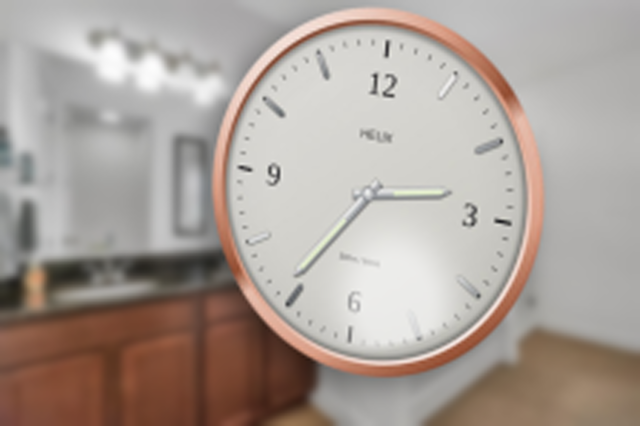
2:36
